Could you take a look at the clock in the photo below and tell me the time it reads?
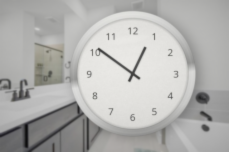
12:51
